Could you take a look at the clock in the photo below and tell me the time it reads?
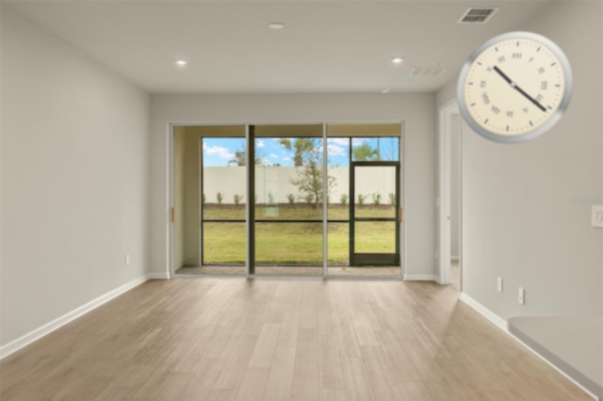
10:21
